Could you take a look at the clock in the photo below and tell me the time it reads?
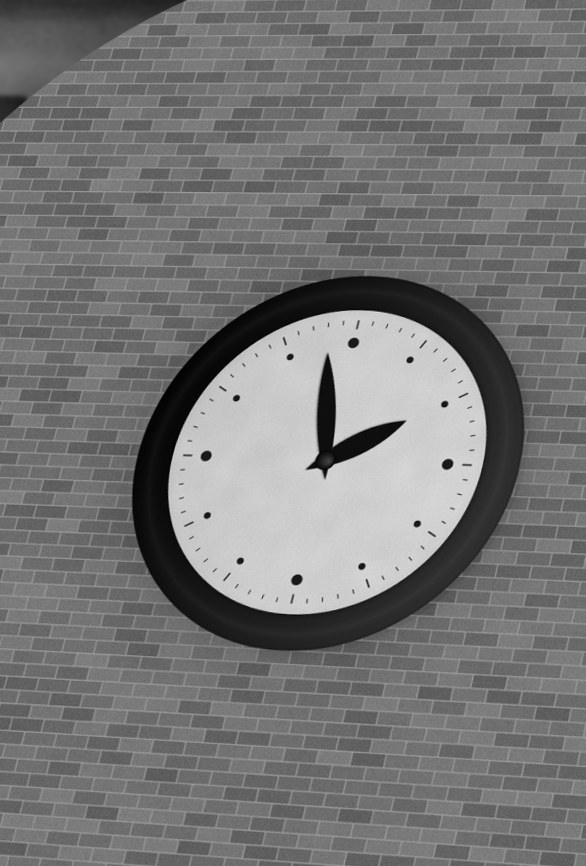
1:58
